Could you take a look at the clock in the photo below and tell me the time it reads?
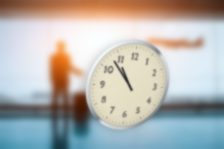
10:53
